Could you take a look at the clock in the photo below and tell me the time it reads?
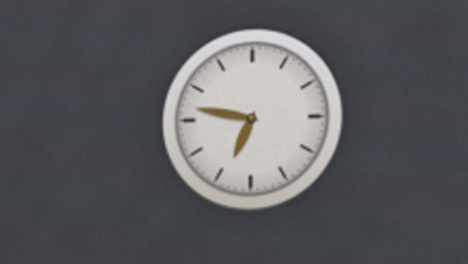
6:47
